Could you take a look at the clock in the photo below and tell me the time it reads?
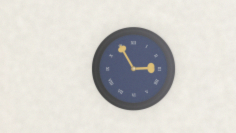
2:55
